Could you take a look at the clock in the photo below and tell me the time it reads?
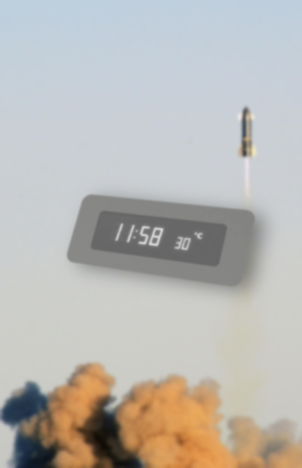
11:58
